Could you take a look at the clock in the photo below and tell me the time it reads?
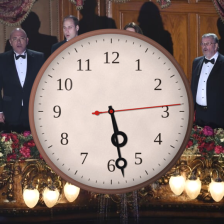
5:28:14
